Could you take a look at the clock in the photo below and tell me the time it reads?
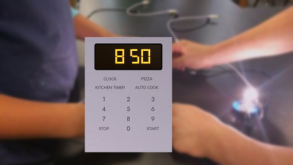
8:50
